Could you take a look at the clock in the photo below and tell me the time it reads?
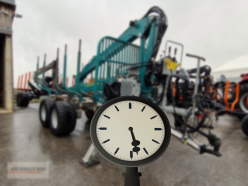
5:28
